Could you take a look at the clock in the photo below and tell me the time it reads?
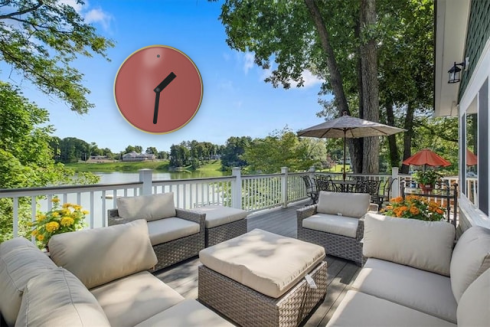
1:31
